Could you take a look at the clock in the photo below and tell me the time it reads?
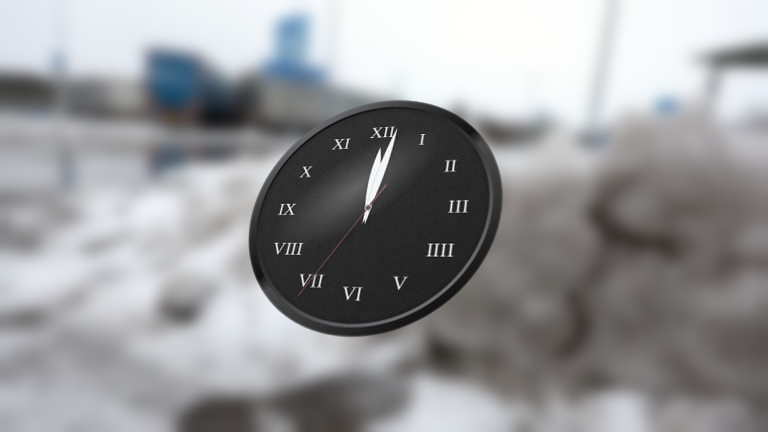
12:01:35
